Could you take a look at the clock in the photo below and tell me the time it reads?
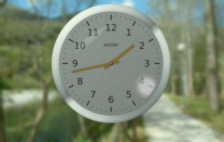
1:43
